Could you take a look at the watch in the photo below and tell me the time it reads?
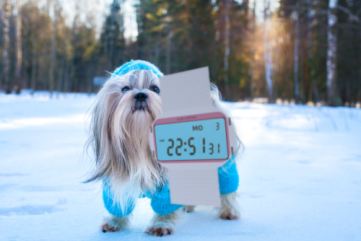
22:51:31
